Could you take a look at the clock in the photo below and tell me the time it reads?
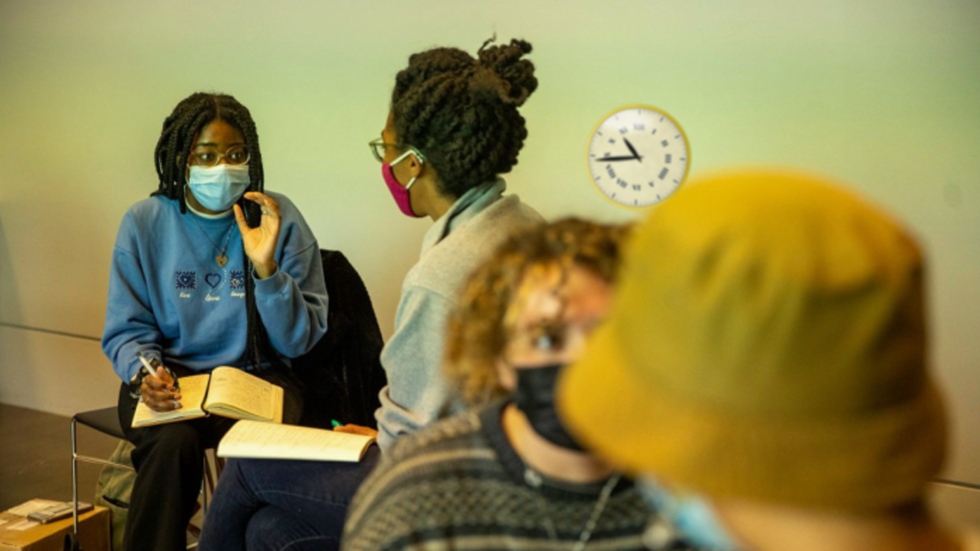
10:44
